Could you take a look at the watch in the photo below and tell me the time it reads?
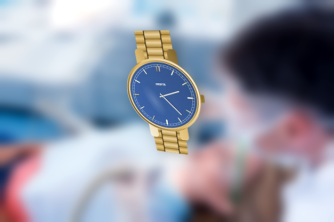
2:23
